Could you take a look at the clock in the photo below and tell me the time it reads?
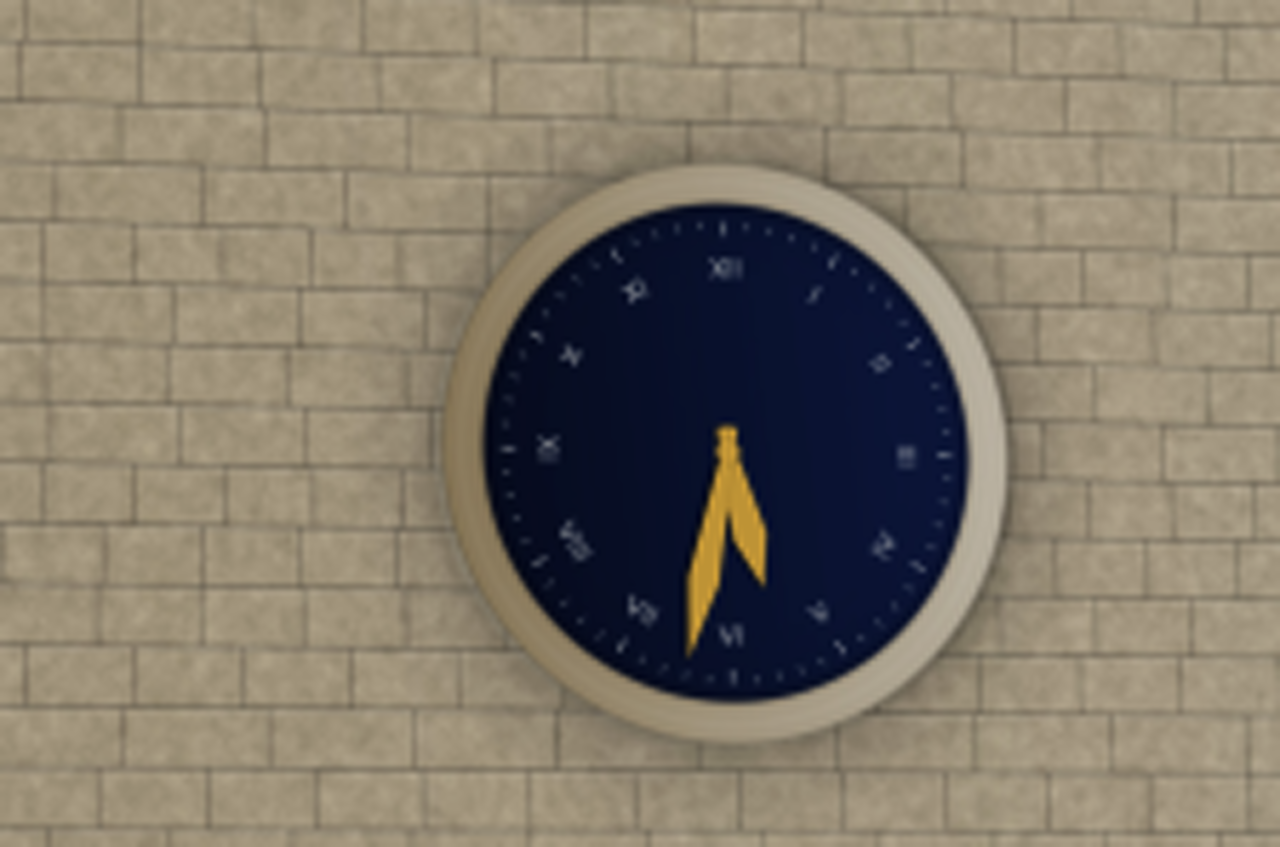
5:32
